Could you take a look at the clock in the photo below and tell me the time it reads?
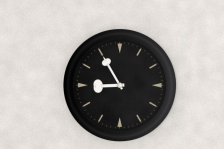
8:55
